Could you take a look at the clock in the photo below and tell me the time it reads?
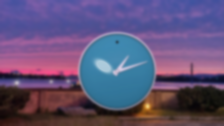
1:12
